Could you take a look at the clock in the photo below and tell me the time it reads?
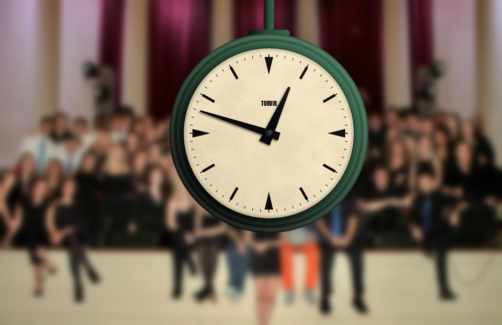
12:48
